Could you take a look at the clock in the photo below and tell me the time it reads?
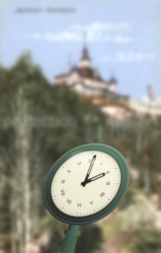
2:01
